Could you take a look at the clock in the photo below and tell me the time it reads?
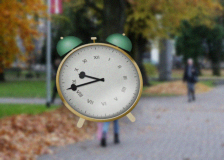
9:43
